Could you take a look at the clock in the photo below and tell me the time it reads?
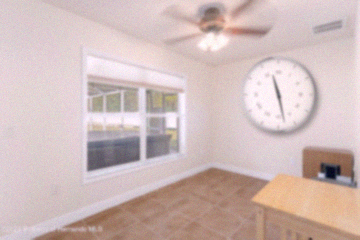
11:28
